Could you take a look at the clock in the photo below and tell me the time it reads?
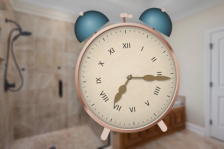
7:16
